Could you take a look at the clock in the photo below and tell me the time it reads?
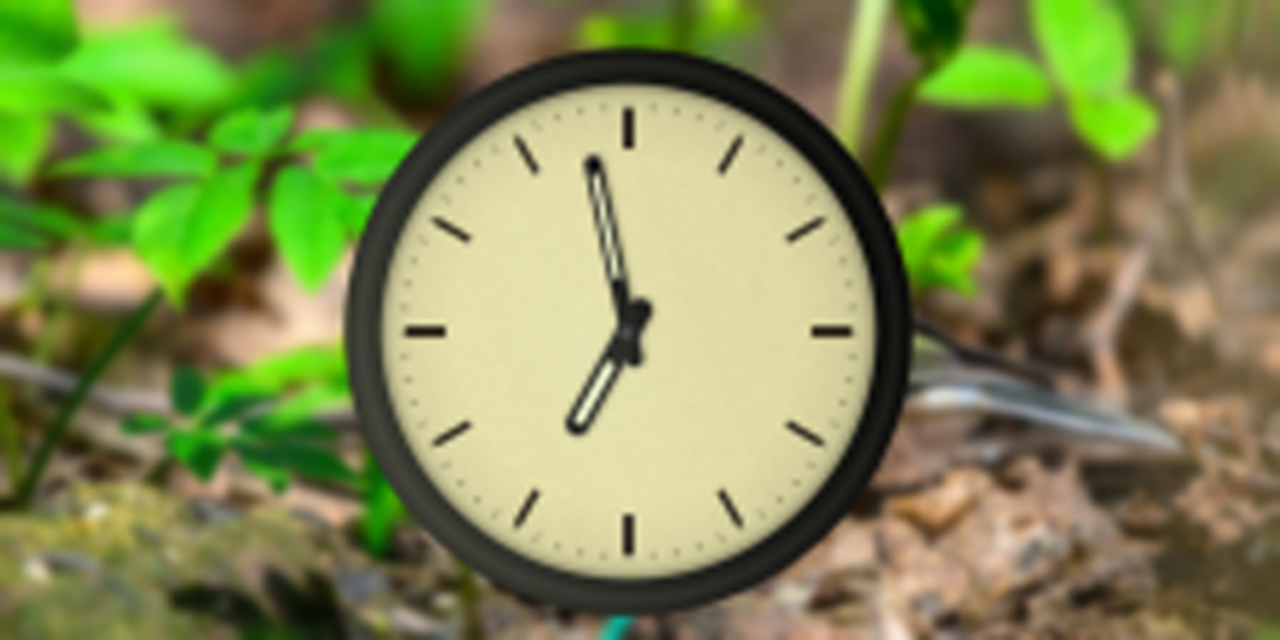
6:58
